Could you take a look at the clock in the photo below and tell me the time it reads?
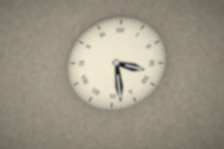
3:28
